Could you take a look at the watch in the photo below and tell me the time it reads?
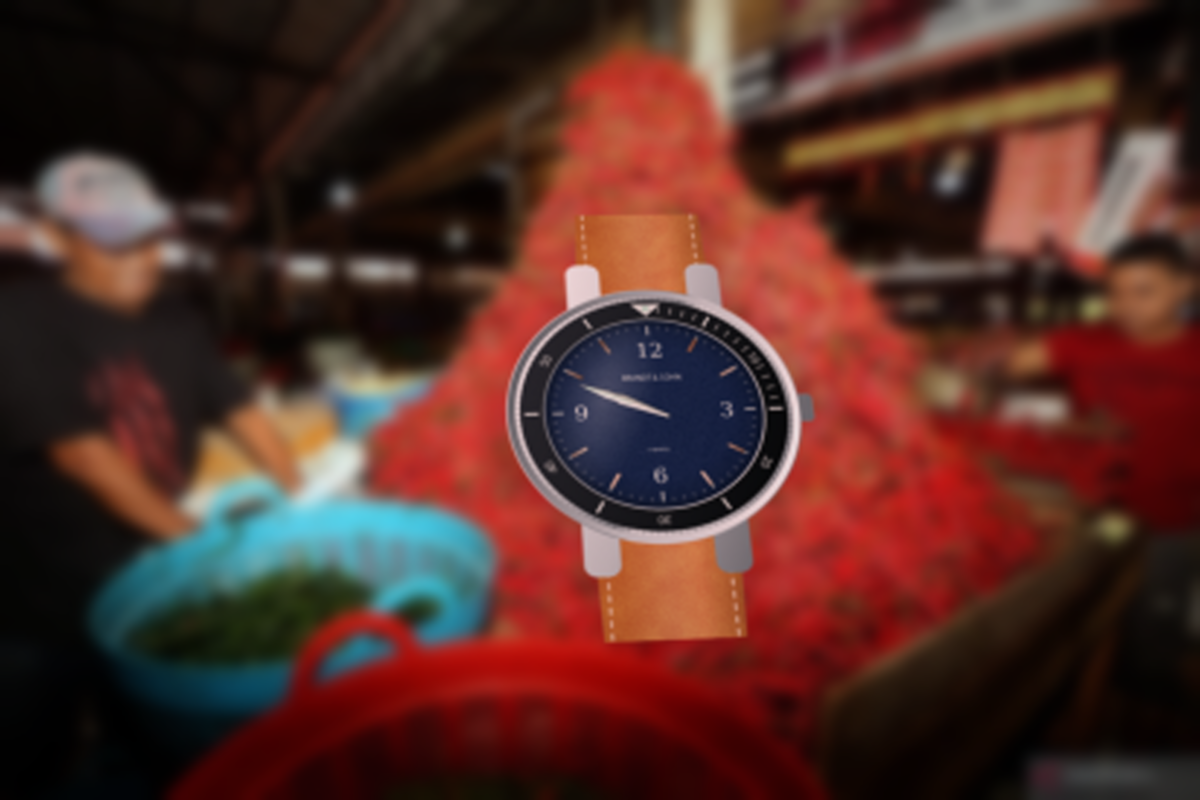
9:49
